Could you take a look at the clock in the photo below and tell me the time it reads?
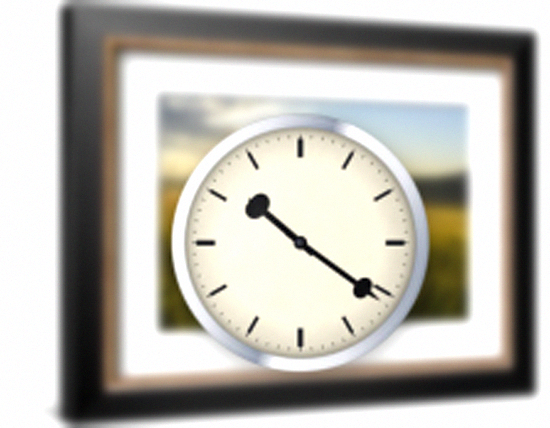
10:21
